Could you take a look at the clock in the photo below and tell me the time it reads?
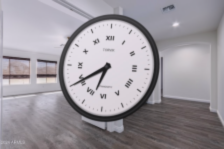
6:40
